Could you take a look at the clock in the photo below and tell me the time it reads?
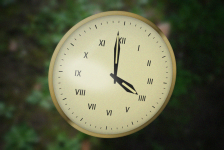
3:59
